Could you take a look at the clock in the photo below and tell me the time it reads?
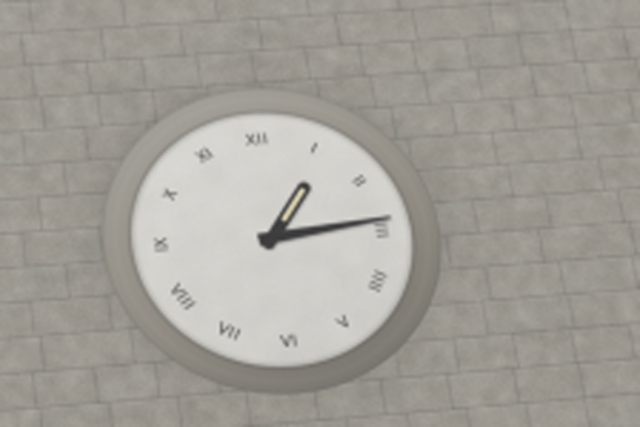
1:14
